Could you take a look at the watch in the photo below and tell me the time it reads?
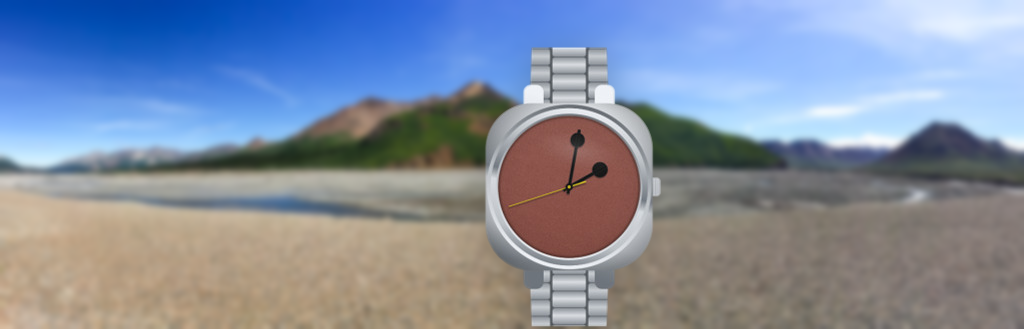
2:01:42
